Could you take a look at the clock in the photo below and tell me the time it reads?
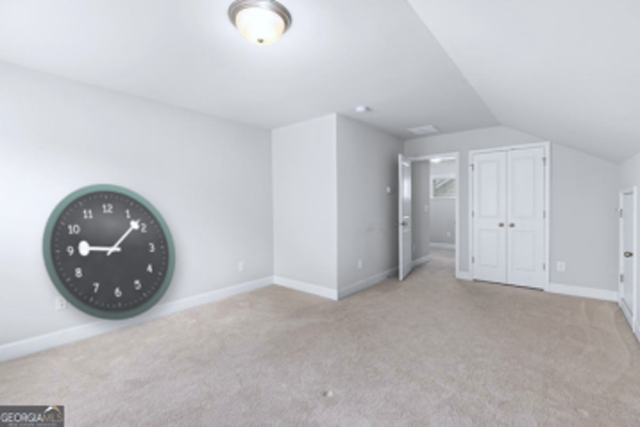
9:08
